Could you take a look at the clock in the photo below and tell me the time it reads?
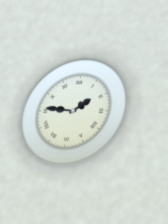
1:46
